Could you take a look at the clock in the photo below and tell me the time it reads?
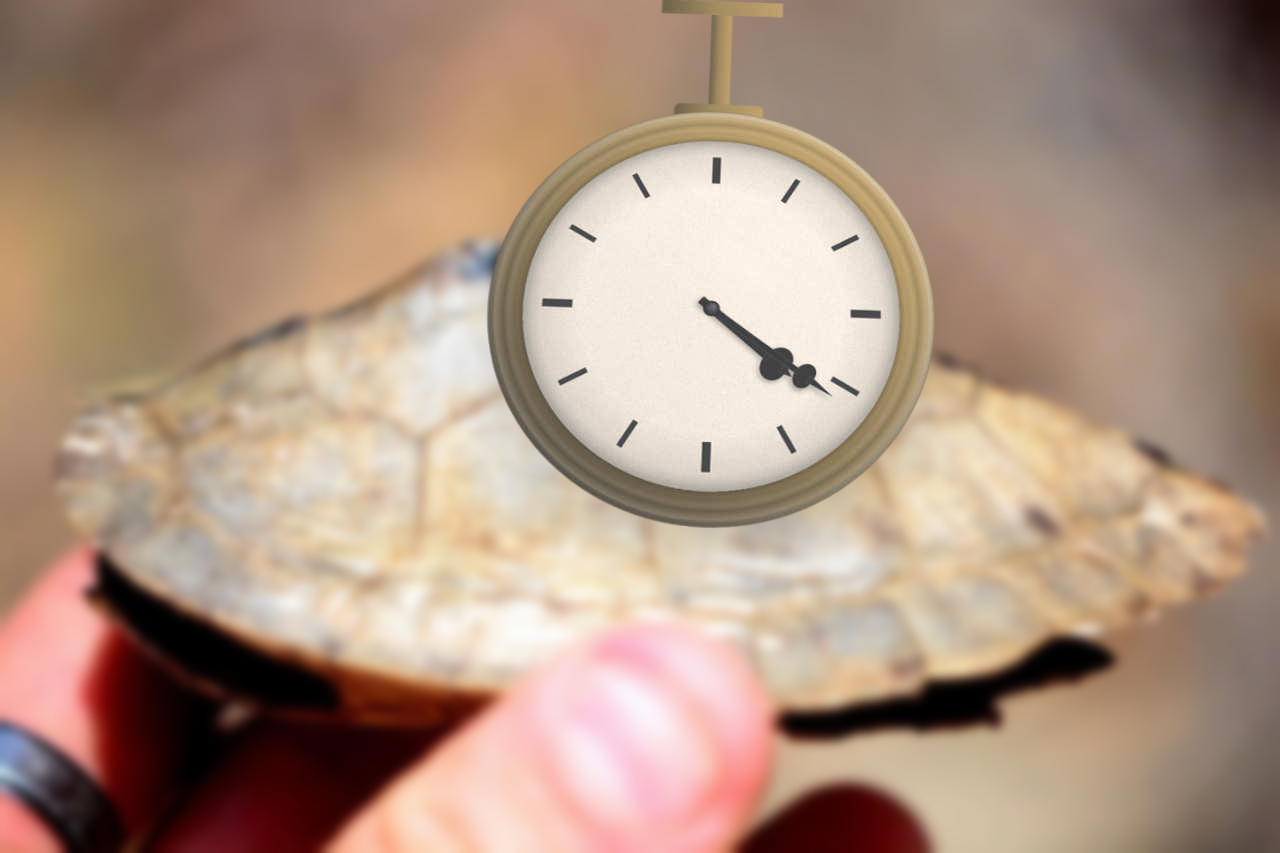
4:21
